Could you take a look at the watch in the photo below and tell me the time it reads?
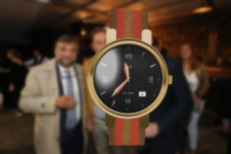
11:37
